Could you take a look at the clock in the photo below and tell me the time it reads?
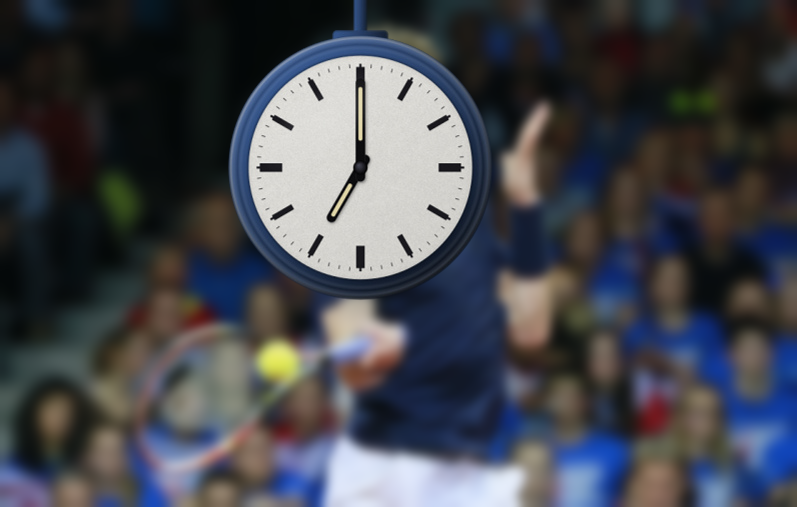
7:00
